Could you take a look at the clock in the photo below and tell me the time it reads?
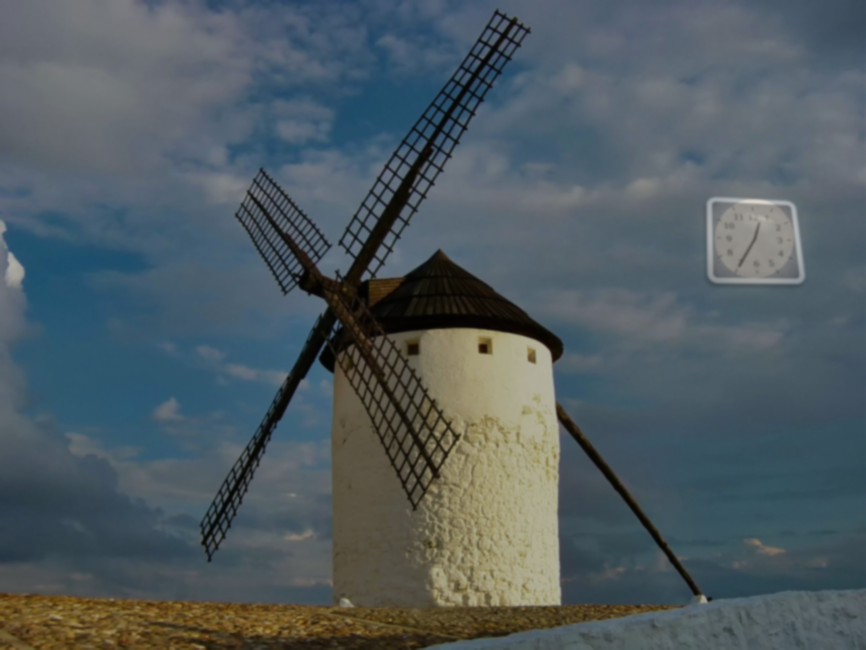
12:35
